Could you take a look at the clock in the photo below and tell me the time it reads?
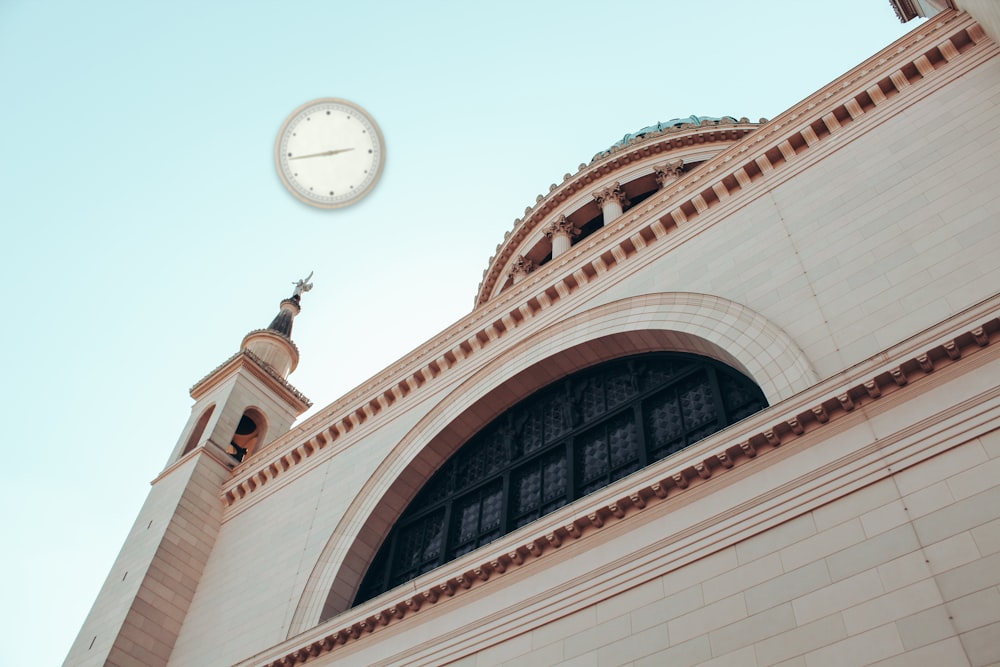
2:44
